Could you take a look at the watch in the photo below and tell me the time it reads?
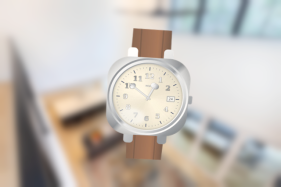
12:51
